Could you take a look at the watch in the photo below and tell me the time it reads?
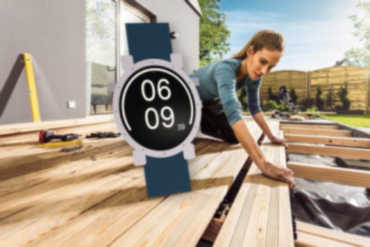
6:09
